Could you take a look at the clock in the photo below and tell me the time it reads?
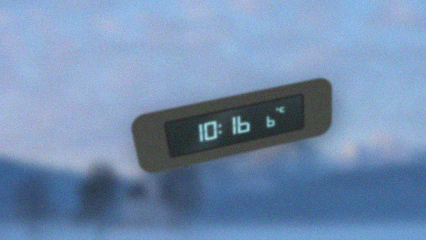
10:16
